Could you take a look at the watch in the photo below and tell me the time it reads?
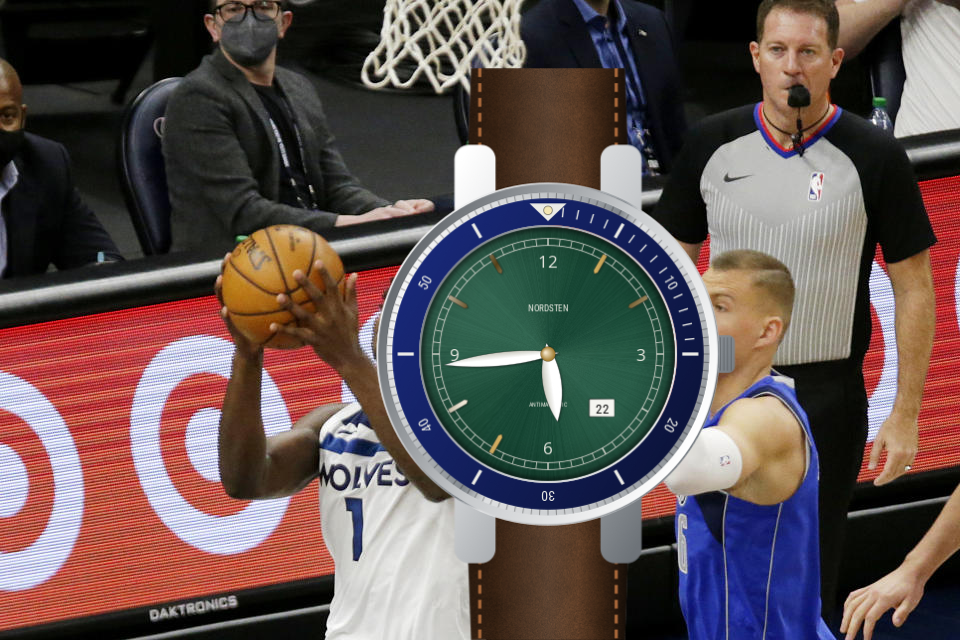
5:44
